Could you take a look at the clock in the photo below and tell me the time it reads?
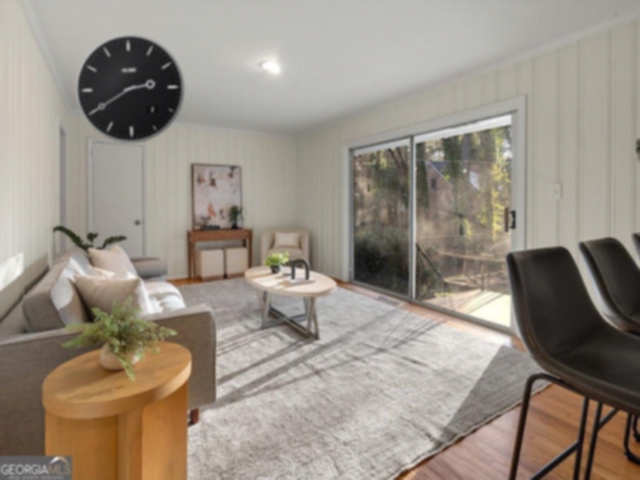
2:40
